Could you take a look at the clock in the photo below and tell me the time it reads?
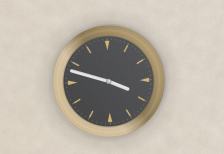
3:48
